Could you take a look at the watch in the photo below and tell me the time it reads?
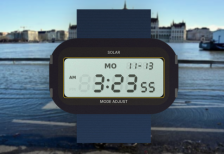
3:23:55
